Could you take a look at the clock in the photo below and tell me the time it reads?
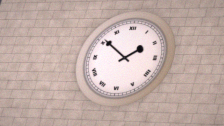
1:51
